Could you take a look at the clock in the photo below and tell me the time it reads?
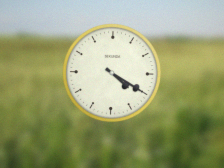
4:20
